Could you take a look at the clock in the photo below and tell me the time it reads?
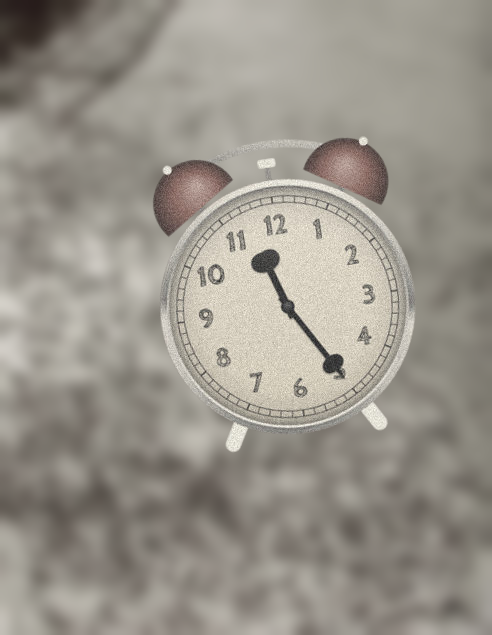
11:25
